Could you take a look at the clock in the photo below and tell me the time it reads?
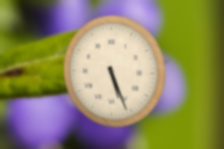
5:26
